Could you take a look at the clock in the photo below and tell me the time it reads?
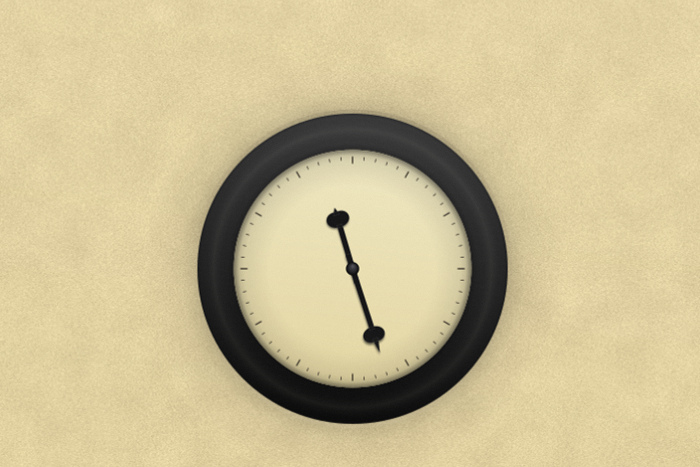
11:27
